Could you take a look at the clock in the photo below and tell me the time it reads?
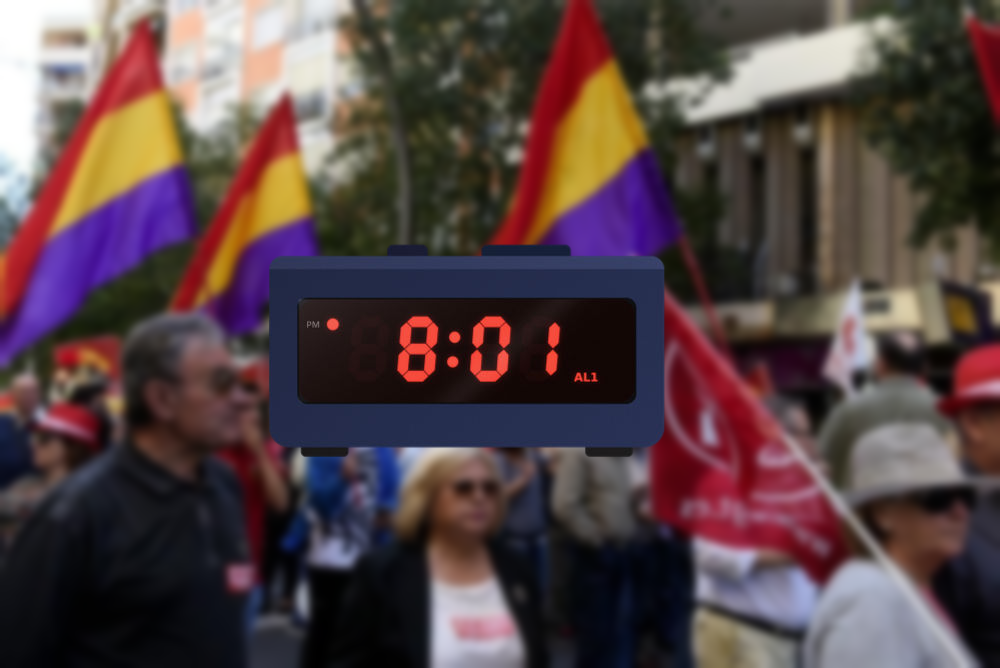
8:01
